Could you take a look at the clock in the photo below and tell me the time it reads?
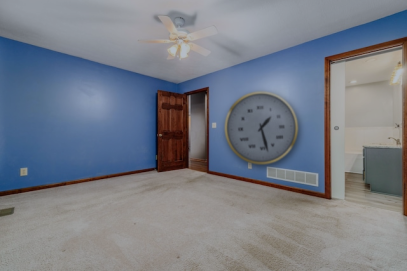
1:28
